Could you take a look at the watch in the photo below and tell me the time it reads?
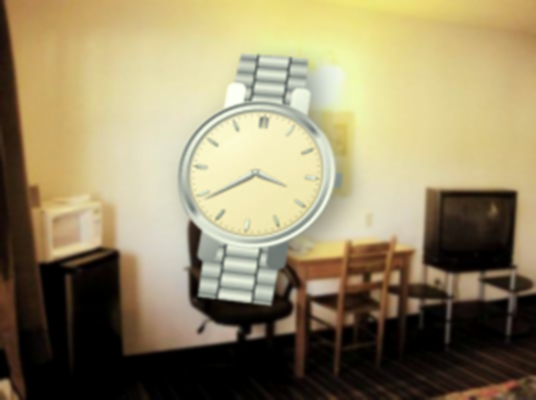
3:39
